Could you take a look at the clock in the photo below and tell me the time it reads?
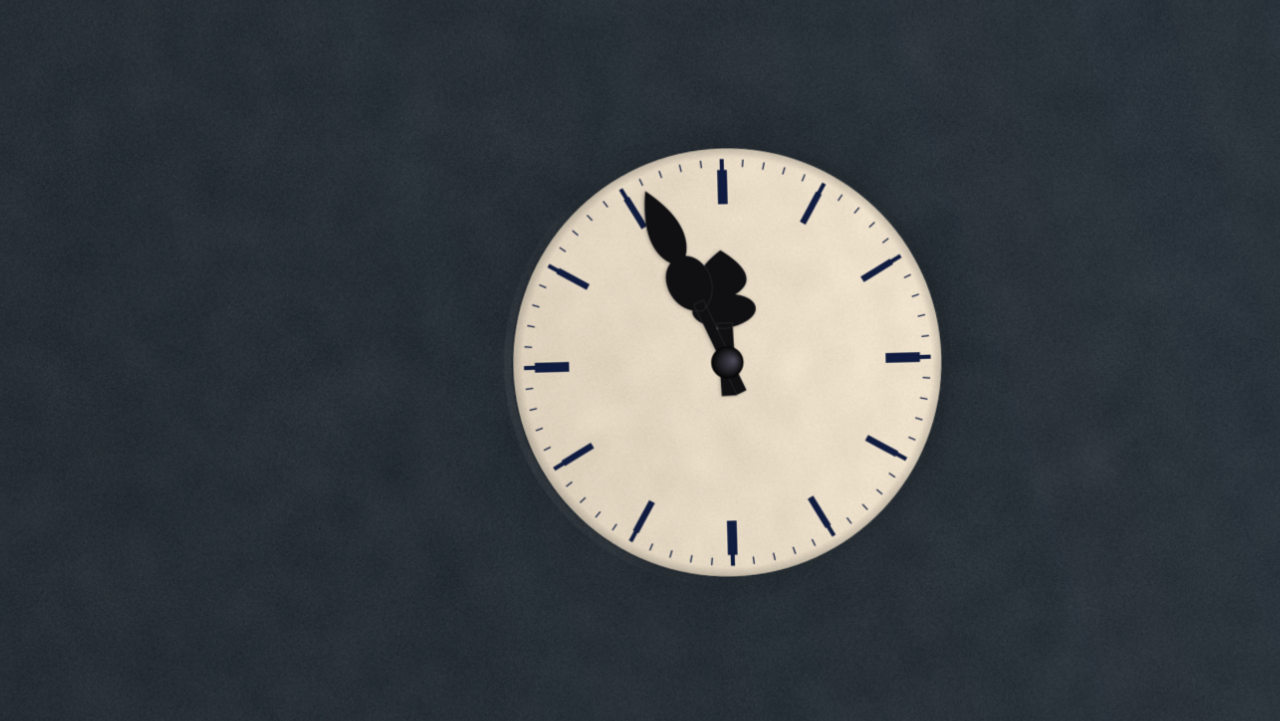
11:56
